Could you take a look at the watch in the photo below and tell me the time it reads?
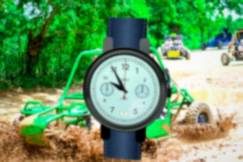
9:55
